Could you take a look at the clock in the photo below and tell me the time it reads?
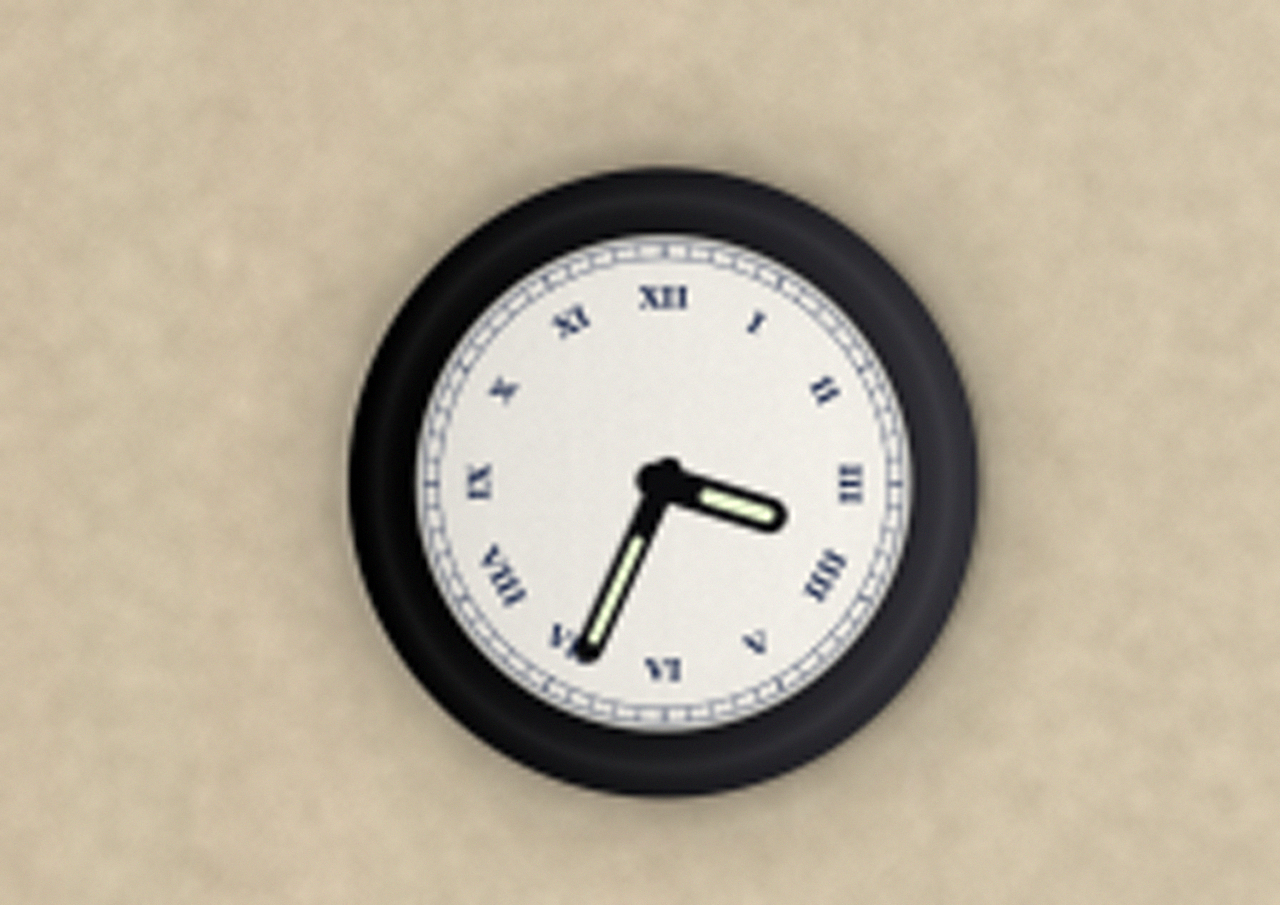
3:34
